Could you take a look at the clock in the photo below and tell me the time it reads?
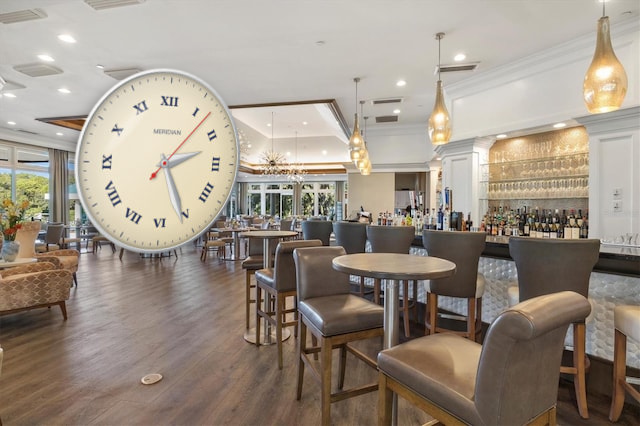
2:26:07
